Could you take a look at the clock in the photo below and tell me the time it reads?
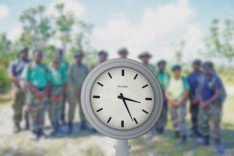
3:26
